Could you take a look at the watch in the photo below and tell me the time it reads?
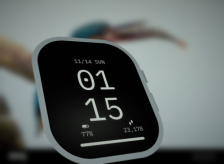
1:15
